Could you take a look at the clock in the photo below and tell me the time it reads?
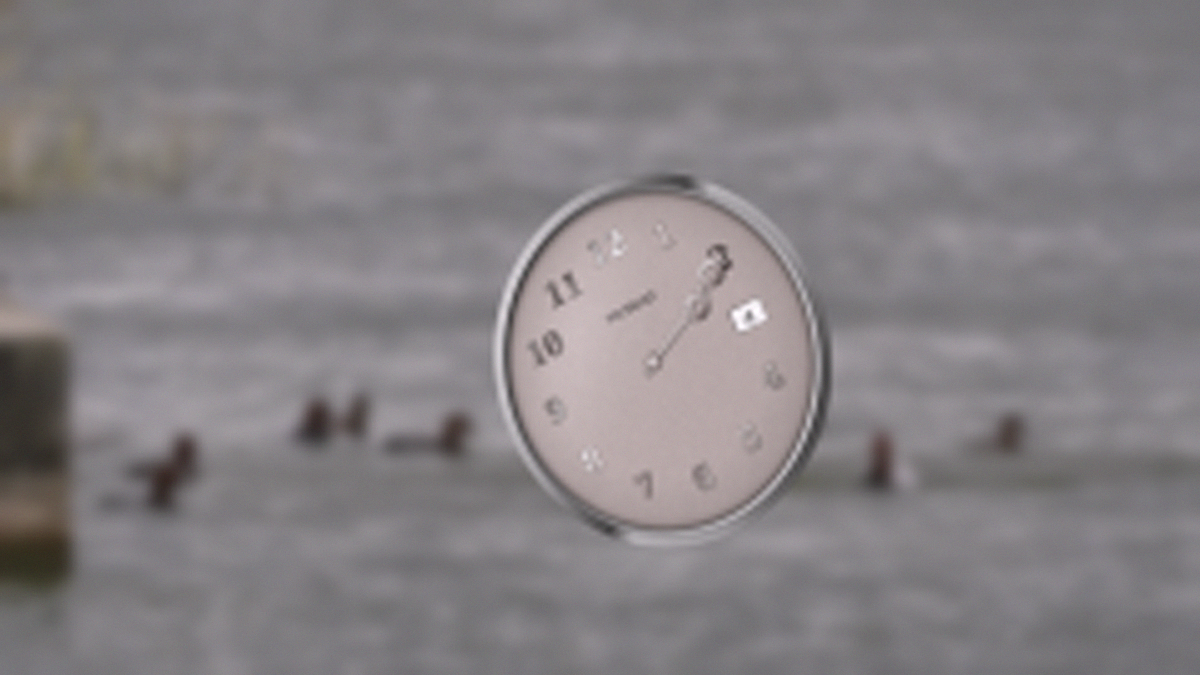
2:10
